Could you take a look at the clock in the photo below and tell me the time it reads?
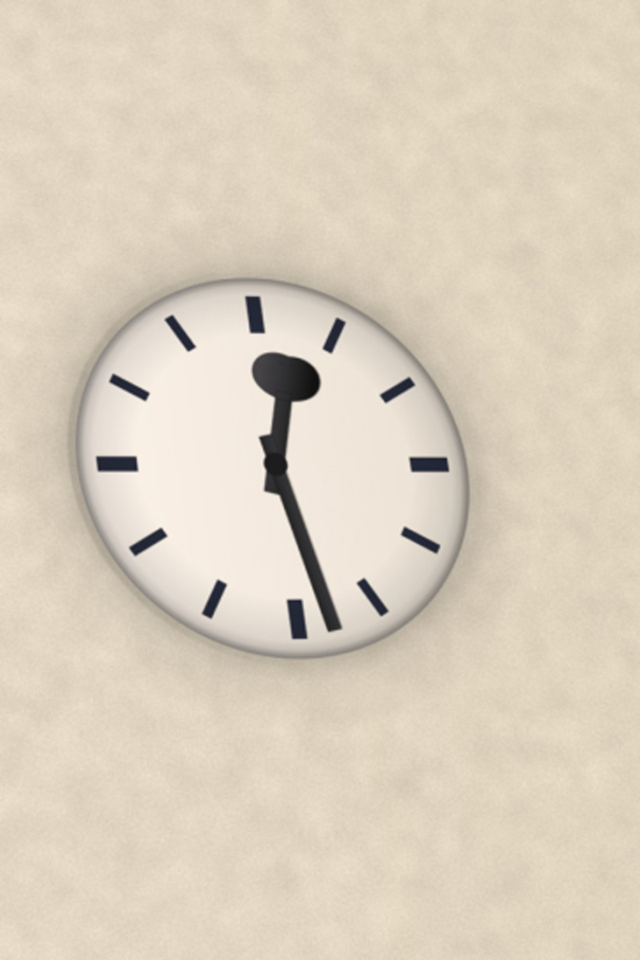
12:28
